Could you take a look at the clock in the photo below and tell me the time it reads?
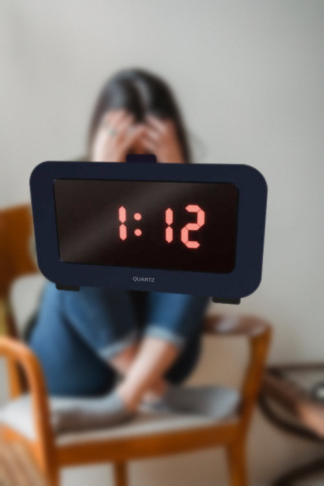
1:12
